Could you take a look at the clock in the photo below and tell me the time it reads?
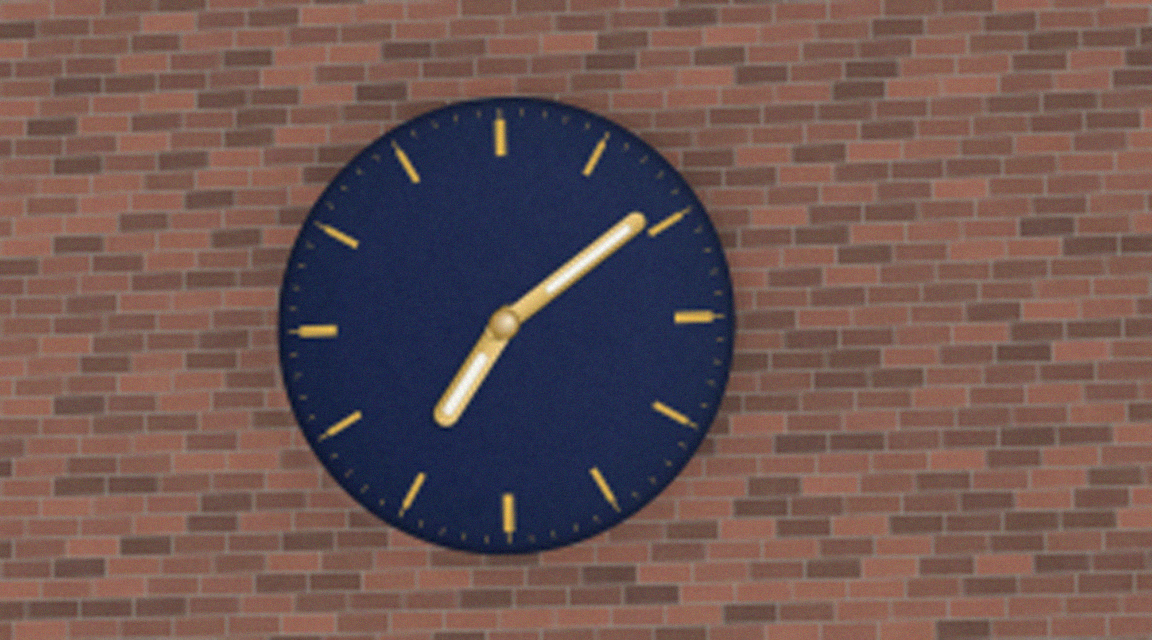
7:09
